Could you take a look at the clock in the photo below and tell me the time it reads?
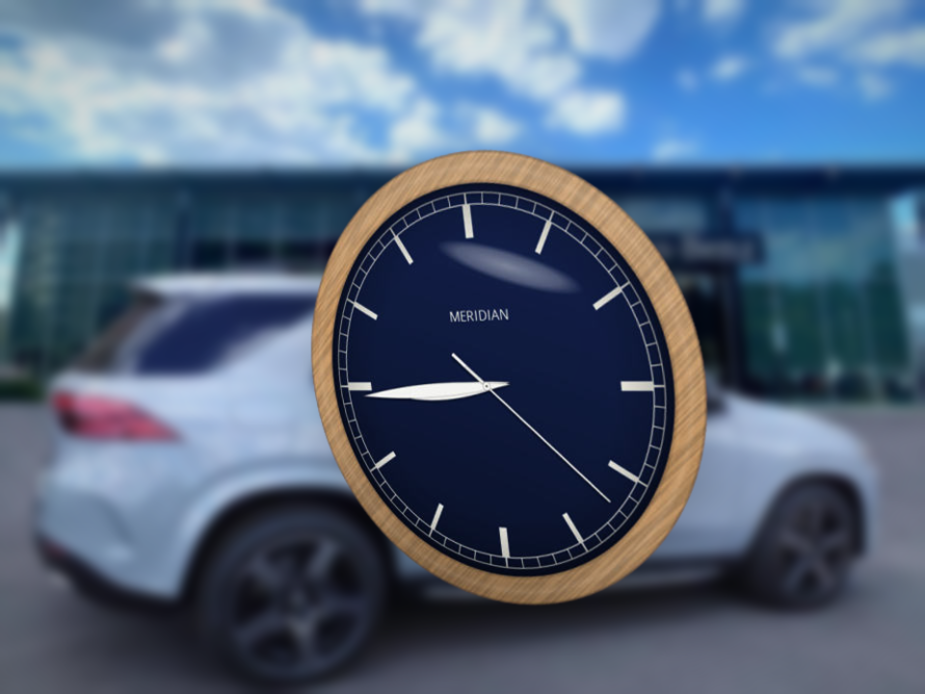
8:44:22
